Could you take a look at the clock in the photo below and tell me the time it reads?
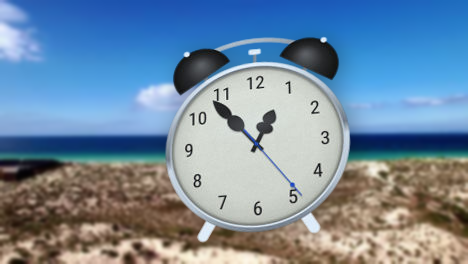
12:53:24
